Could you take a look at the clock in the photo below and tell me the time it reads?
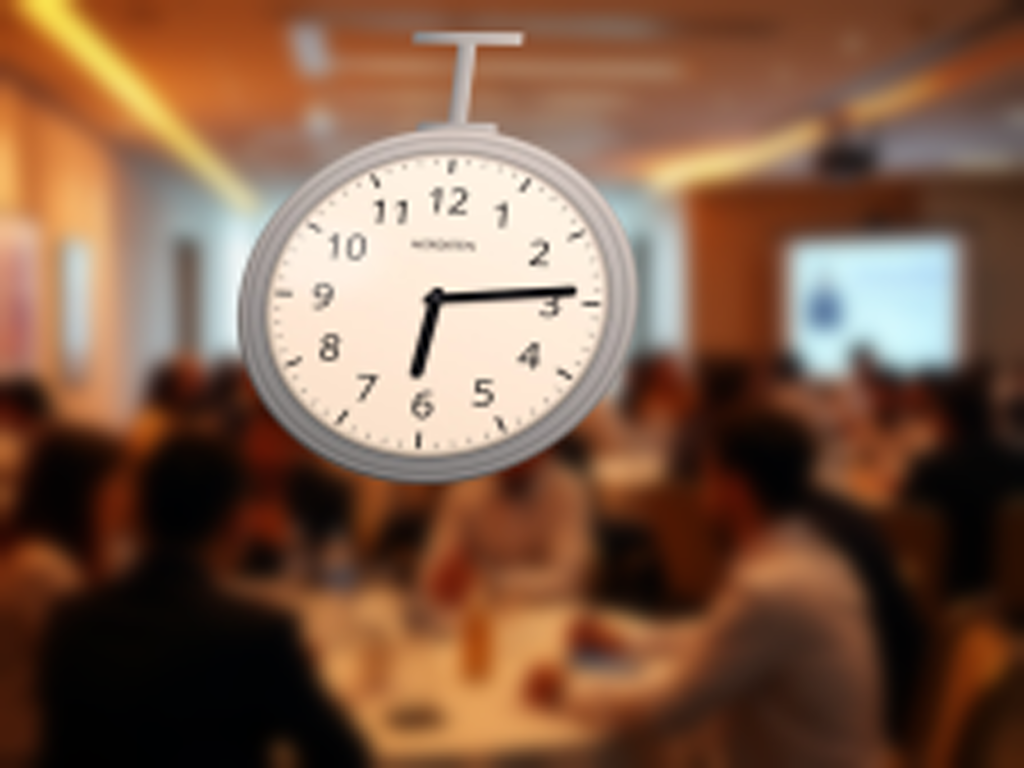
6:14
